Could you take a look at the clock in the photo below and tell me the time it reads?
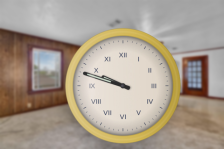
9:48
